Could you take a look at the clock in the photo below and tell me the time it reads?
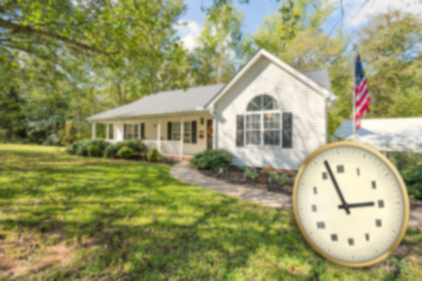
2:57
